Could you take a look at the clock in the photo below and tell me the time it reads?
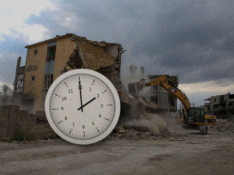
2:00
